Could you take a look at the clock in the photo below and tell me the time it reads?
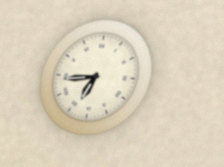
6:44
